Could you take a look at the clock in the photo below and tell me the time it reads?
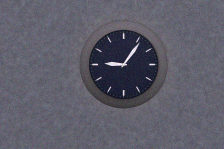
9:06
